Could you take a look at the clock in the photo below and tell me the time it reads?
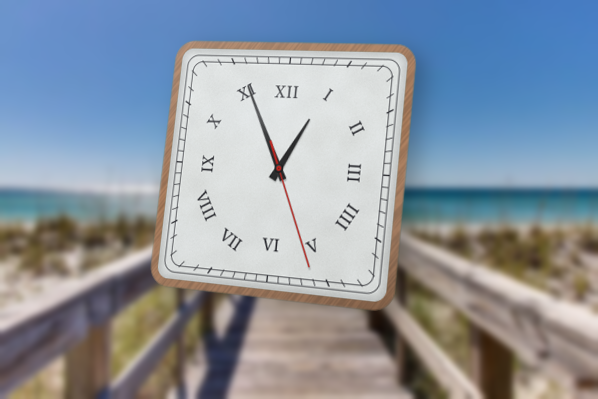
12:55:26
